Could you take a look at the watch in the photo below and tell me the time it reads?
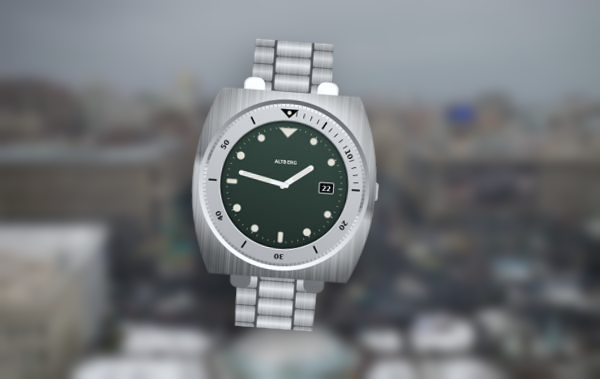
1:47
